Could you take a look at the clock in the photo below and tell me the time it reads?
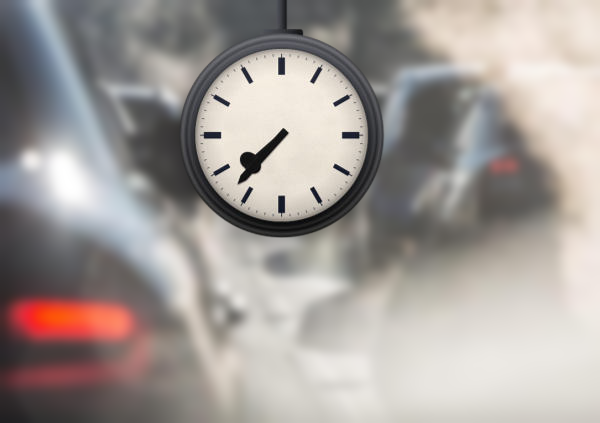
7:37
